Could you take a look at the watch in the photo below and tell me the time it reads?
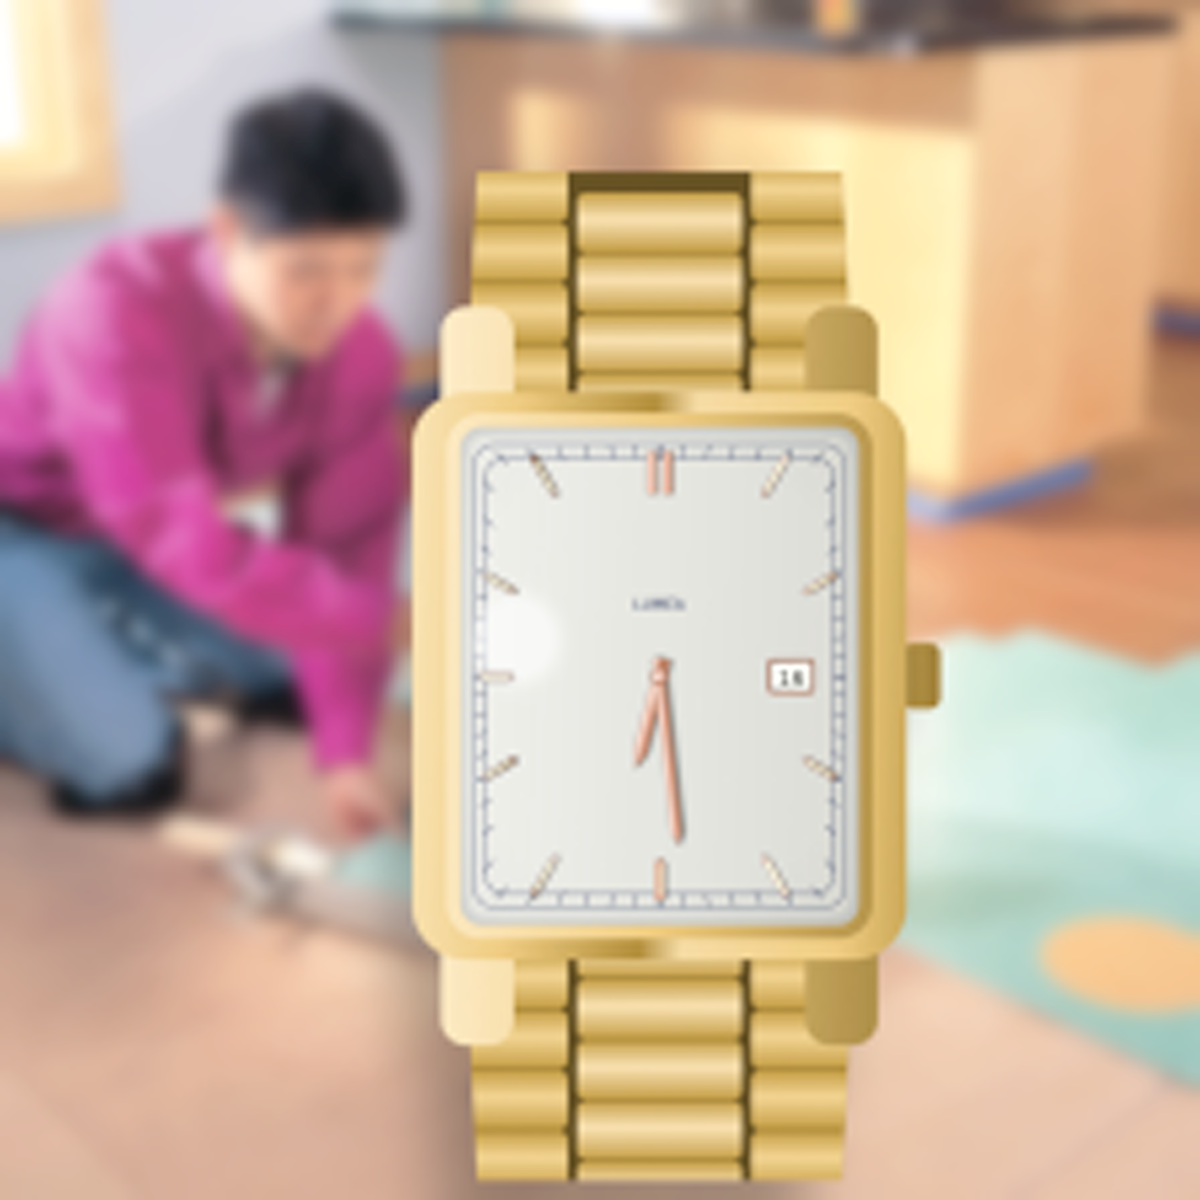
6:29
